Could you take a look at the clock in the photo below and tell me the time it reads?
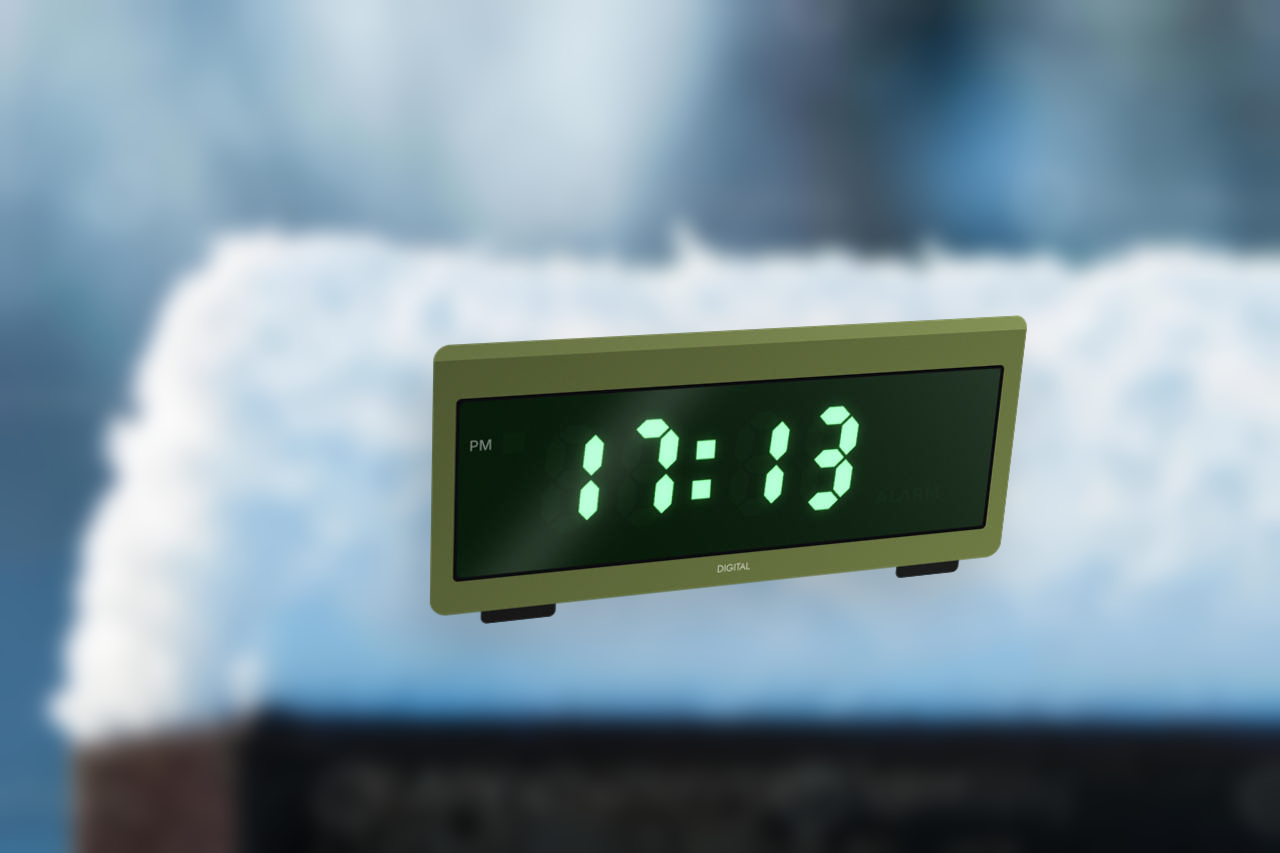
17:13
